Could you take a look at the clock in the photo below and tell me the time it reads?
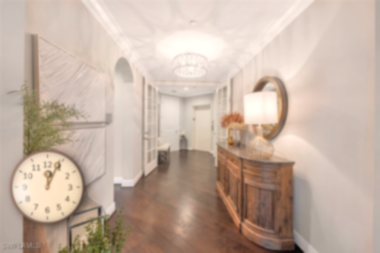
12:04
